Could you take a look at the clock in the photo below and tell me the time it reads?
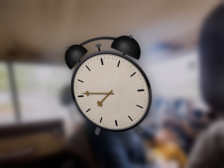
7:46
